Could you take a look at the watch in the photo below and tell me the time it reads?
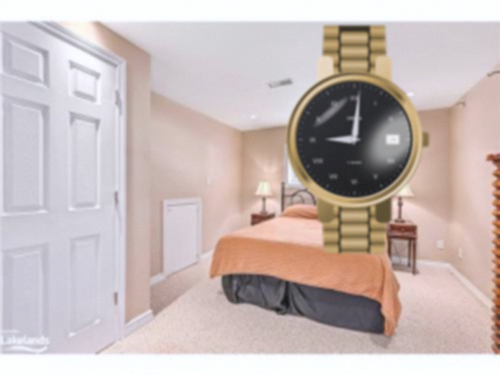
9:01
